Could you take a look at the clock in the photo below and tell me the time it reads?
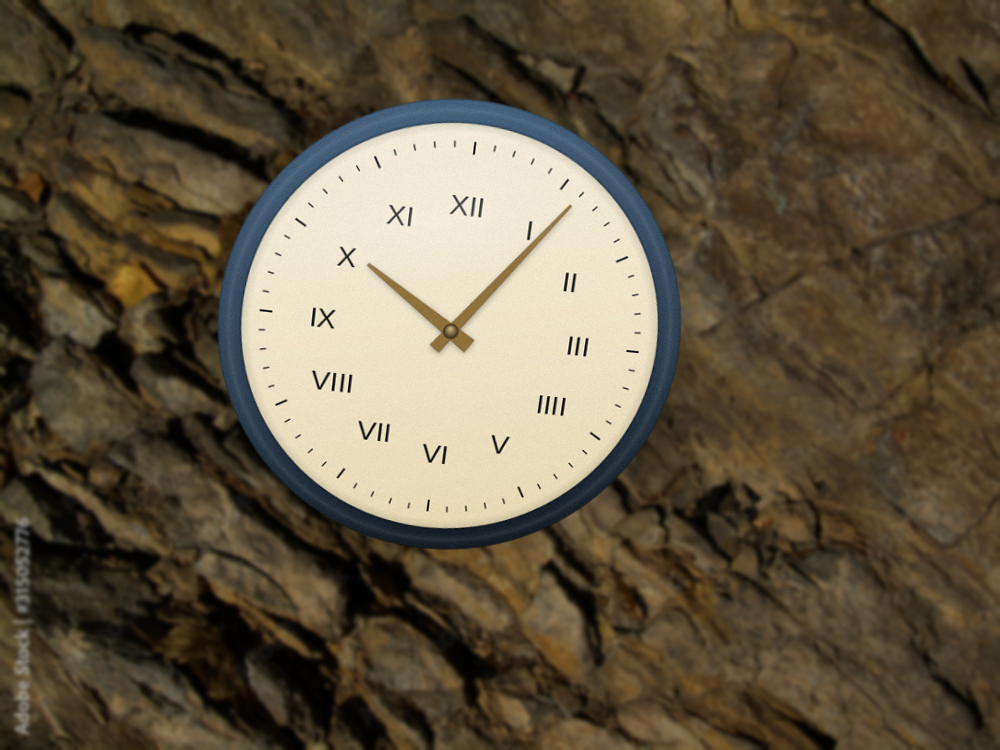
10:06
